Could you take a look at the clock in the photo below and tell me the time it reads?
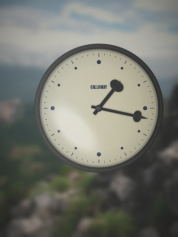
1:17
